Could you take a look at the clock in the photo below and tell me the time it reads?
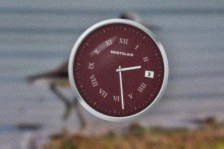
2:28
